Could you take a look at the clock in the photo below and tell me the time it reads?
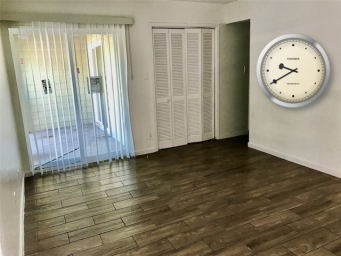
9:40
